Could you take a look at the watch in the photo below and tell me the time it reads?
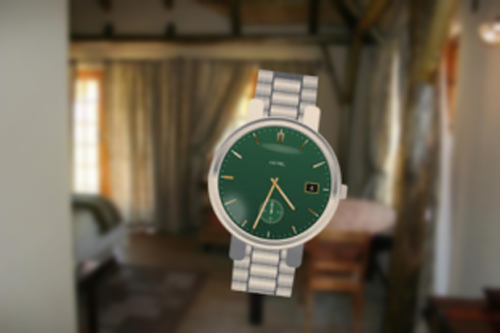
4:33
